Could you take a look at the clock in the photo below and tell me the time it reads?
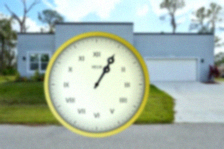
1:05
